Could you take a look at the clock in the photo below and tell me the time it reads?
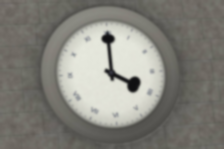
4:00
